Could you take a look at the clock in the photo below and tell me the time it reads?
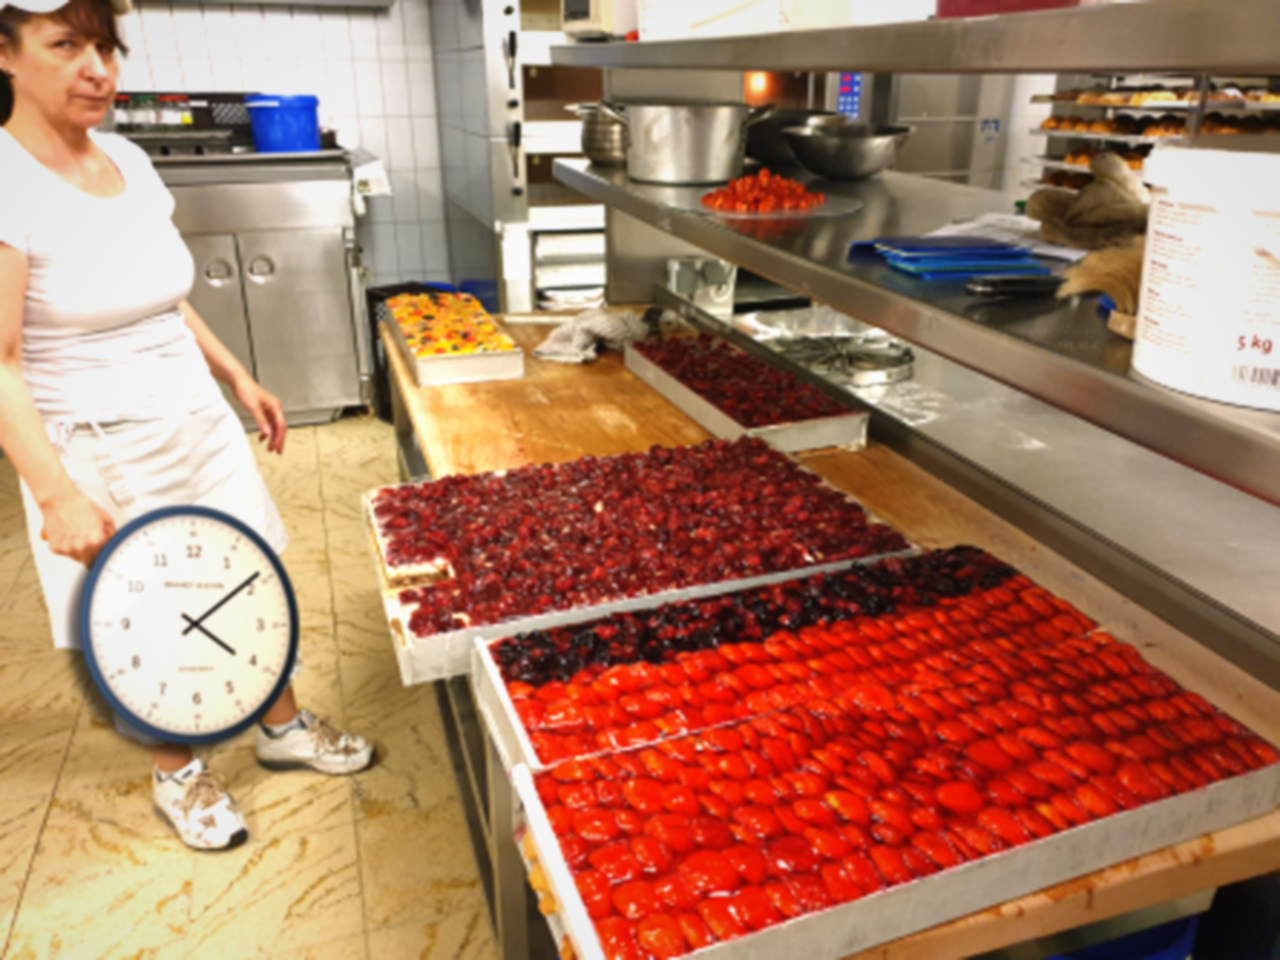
4:09
